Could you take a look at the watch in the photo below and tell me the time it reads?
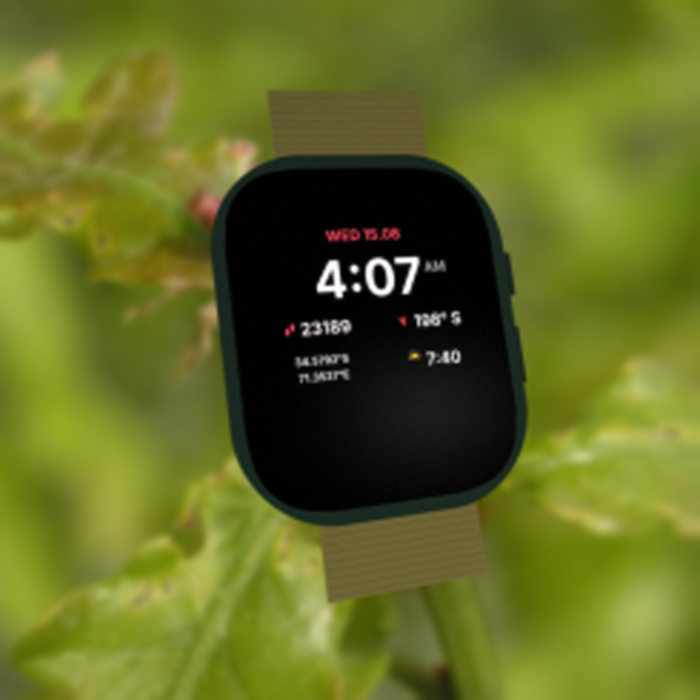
4:07
